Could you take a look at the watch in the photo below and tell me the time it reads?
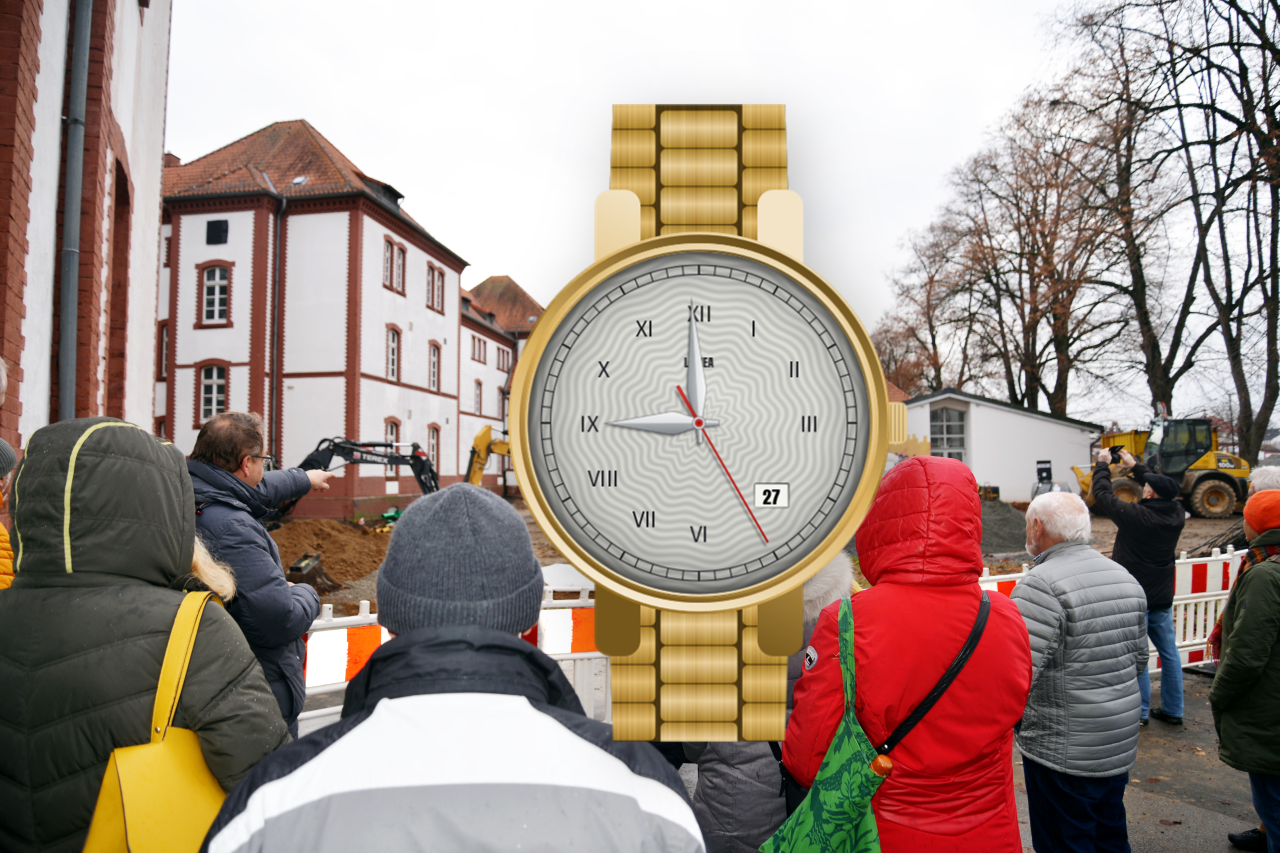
8:59:25
